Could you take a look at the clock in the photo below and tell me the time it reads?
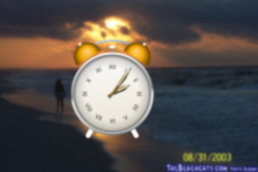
2:06
